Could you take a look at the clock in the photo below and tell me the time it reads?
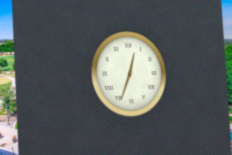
12:34
